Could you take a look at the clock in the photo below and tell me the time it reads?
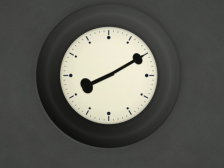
8:10
